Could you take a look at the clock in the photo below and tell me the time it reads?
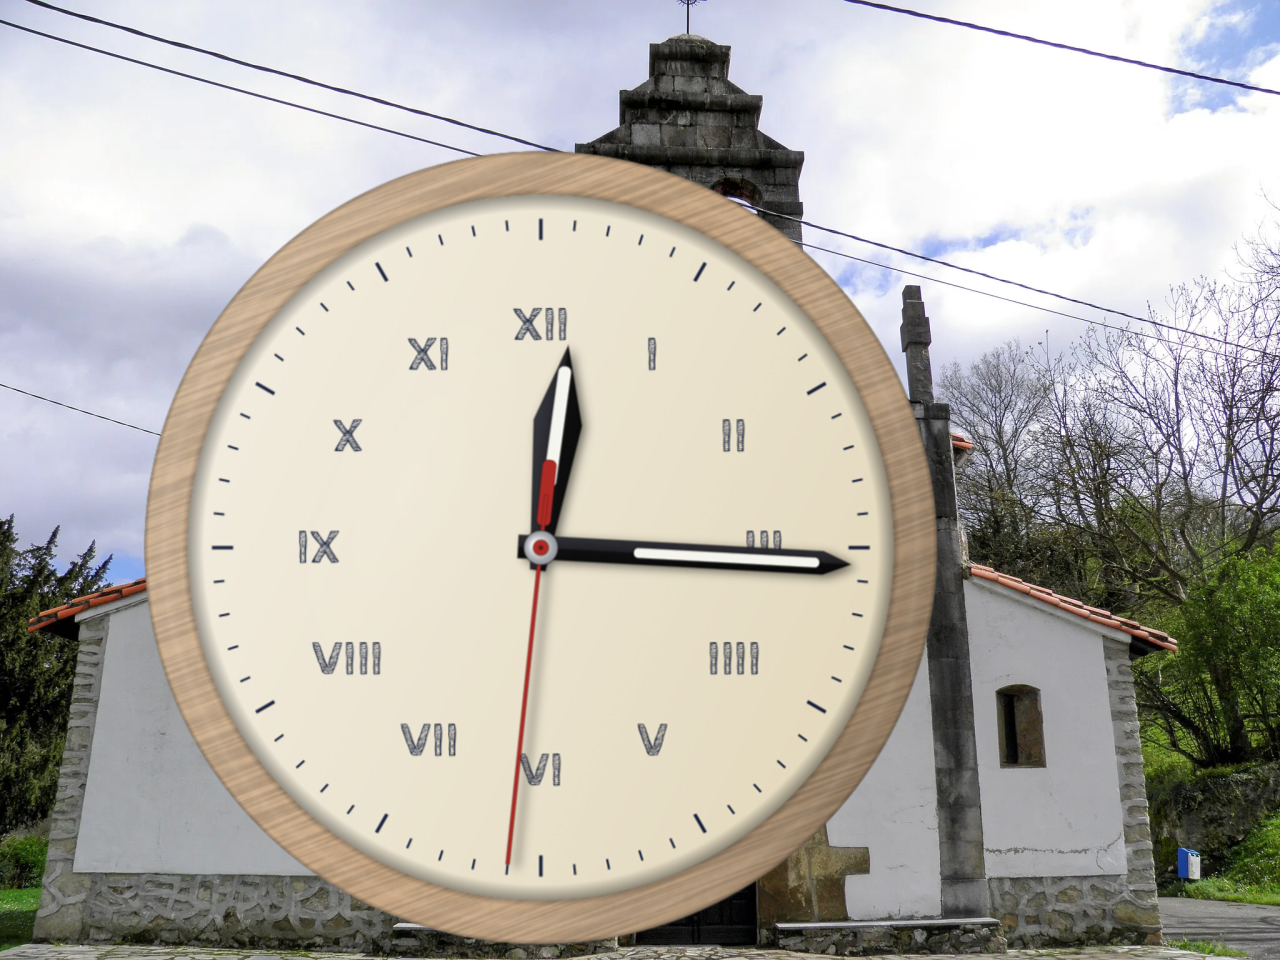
12:15:31
